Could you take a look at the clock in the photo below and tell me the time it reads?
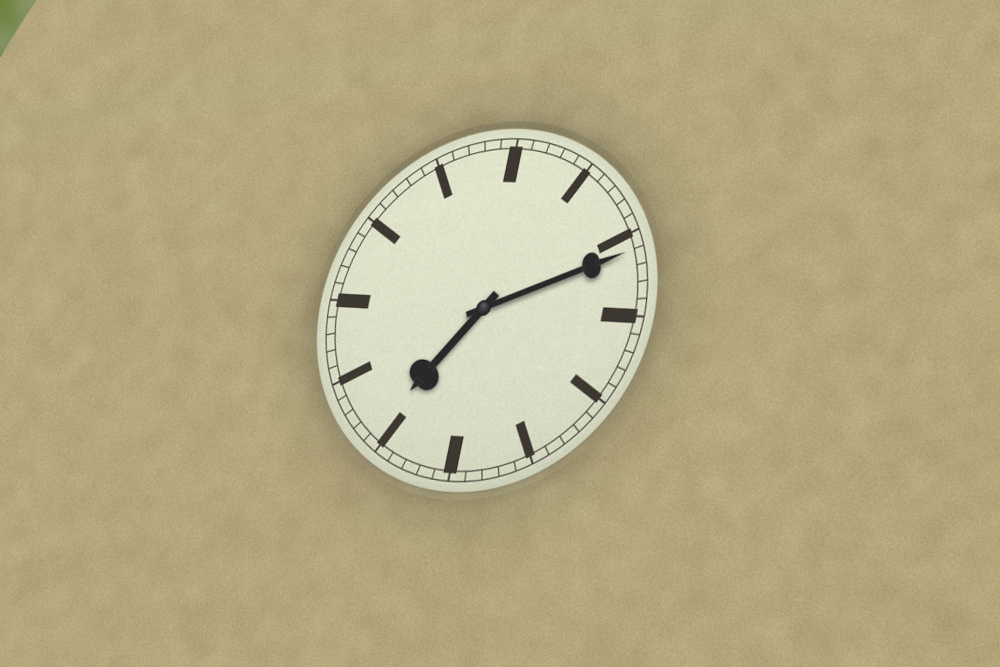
7:11
